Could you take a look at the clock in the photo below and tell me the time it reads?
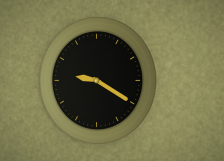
9:20
